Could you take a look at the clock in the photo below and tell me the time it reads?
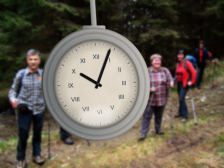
10:04
